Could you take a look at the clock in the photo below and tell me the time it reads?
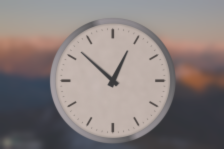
12:52
